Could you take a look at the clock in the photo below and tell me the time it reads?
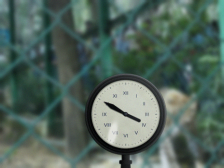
3:50
